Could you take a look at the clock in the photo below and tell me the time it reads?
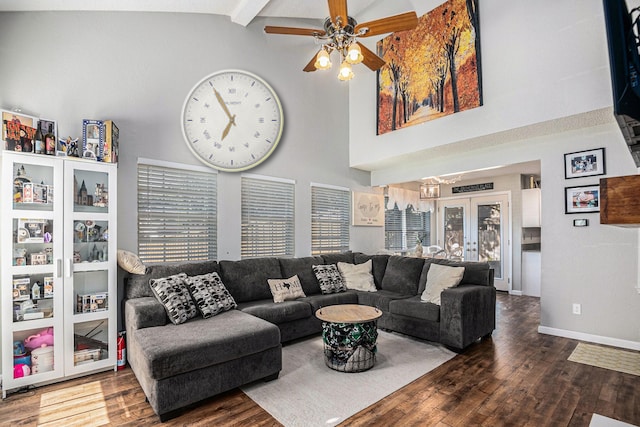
6:55
